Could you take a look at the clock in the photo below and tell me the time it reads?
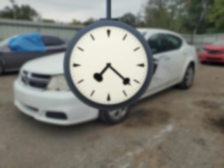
7:22
